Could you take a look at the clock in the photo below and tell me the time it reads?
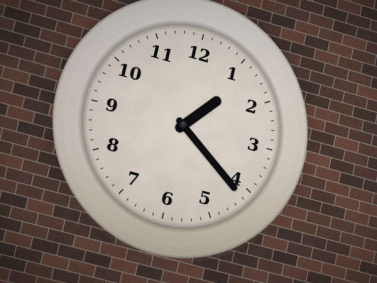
1:21
